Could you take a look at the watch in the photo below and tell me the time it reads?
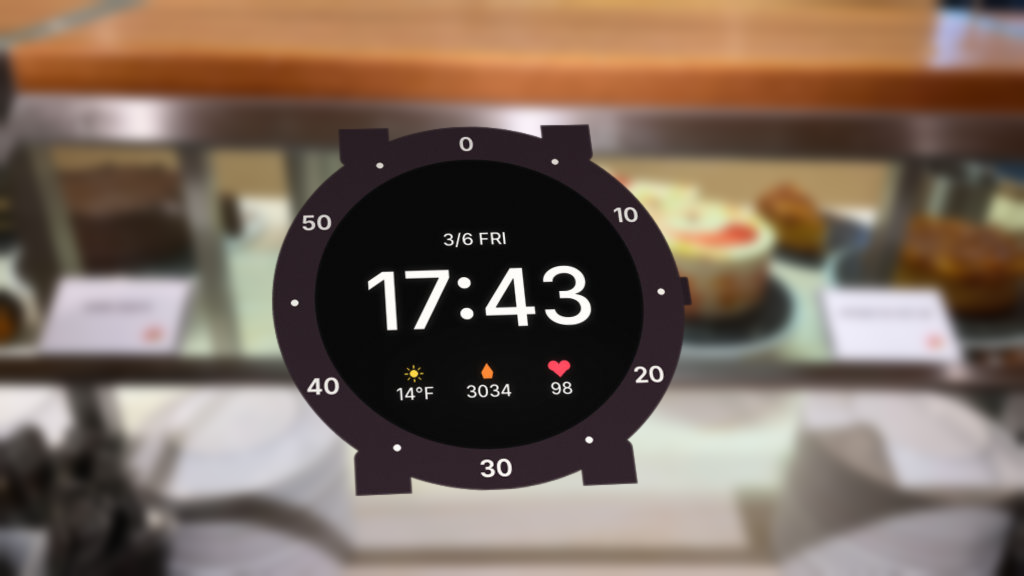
17:43
